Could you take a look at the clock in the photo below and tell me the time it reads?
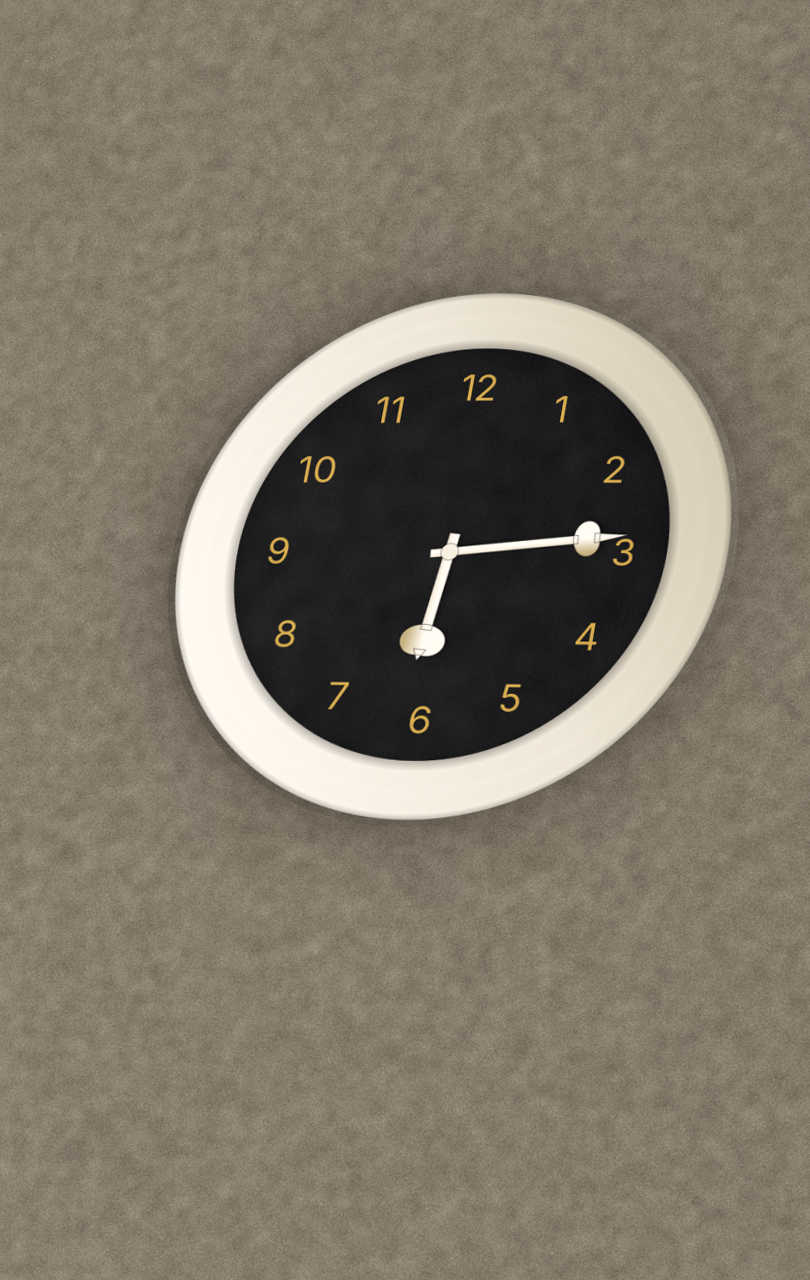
6:14
